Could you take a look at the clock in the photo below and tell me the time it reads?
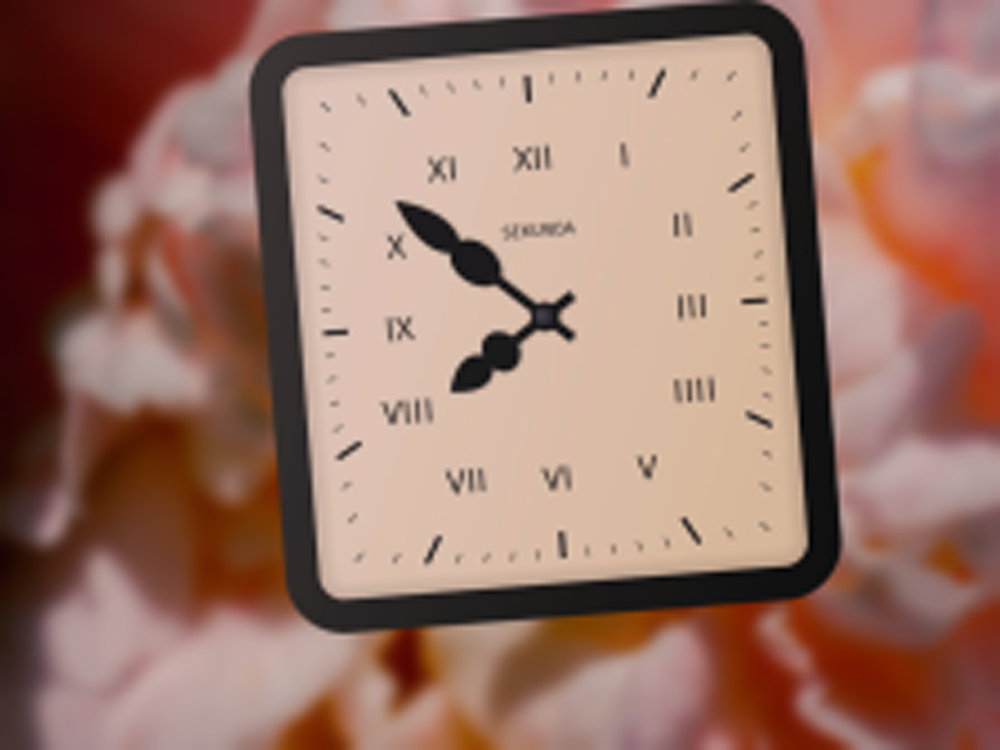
7:52
